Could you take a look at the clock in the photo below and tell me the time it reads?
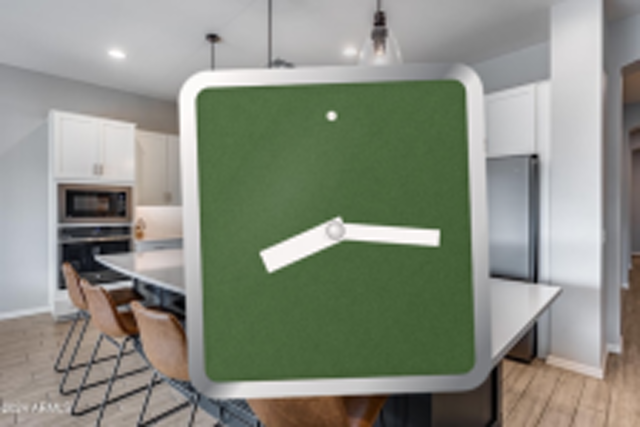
8:16
